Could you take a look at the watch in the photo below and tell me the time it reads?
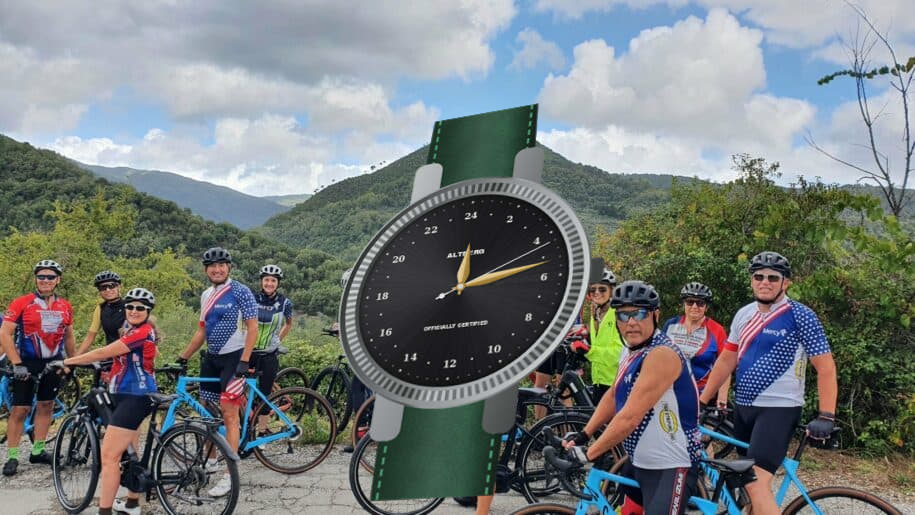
0:13:11
